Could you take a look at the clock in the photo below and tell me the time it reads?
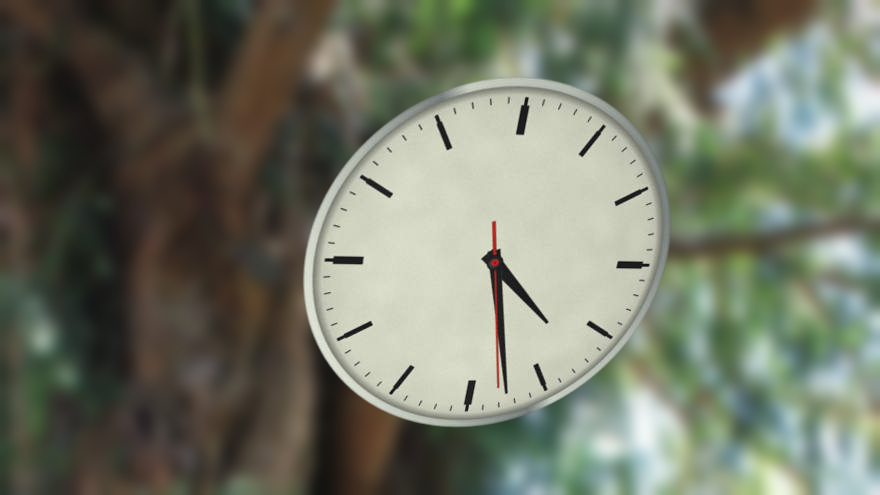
4:27:28
